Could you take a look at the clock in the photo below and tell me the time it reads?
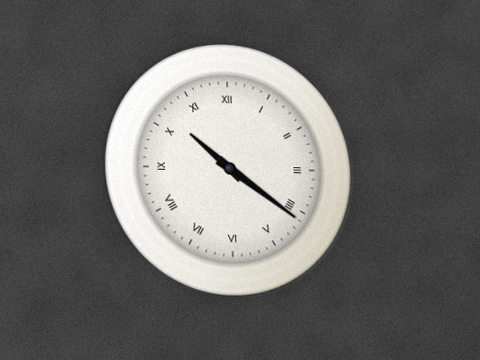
10:21
